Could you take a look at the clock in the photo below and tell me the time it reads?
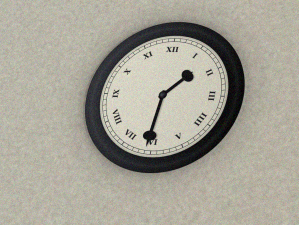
1:31
